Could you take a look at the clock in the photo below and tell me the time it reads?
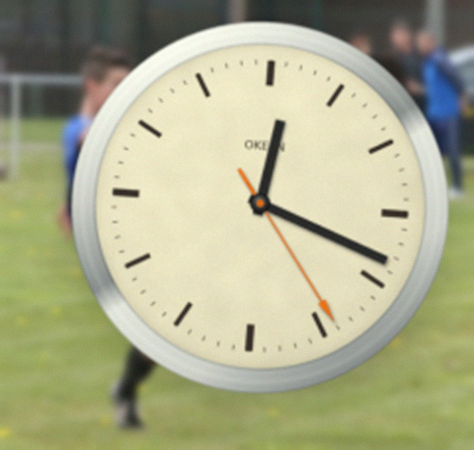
12:18:24
